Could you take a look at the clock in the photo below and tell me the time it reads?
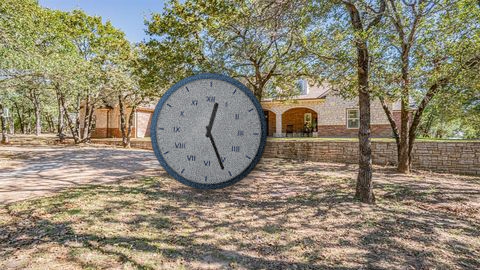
12:26
